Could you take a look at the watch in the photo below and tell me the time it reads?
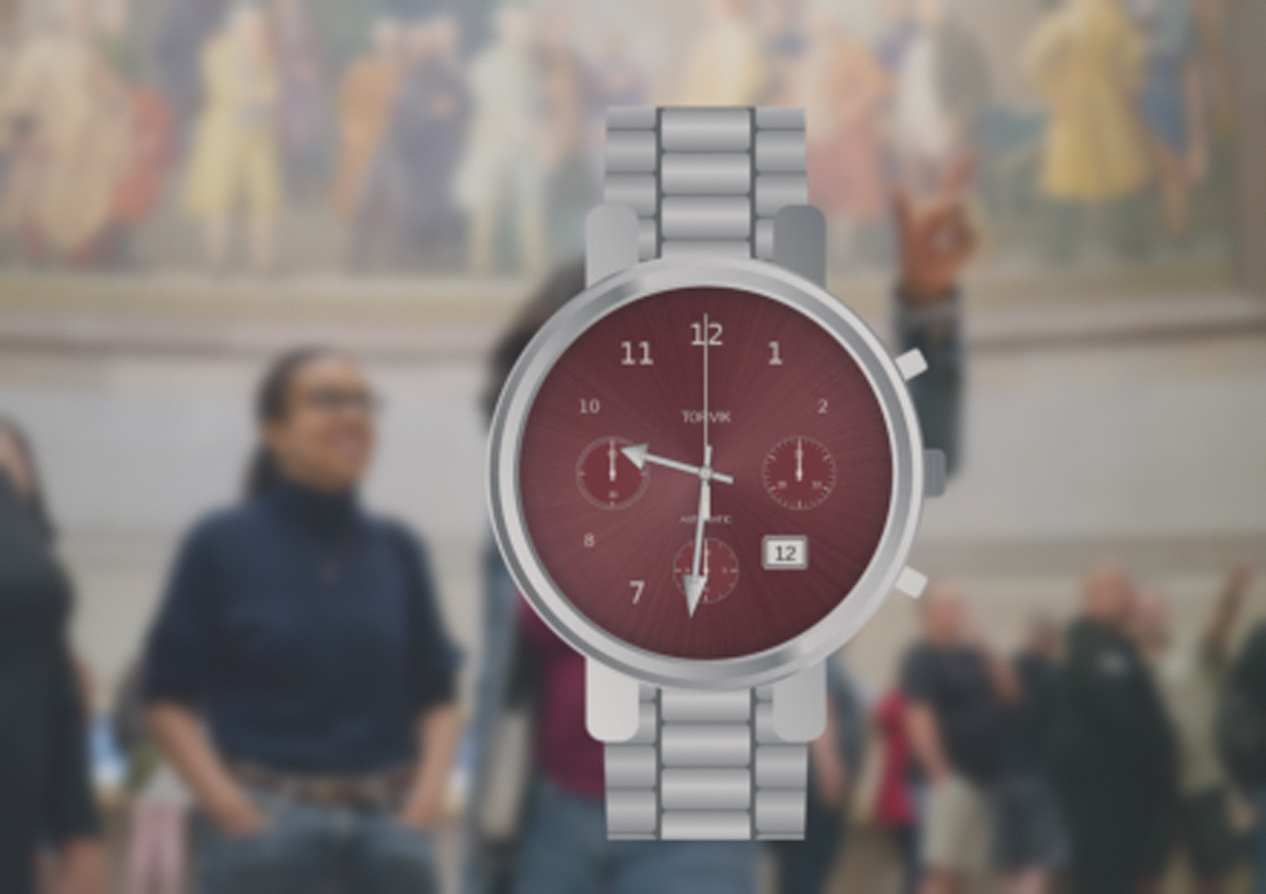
9:31
